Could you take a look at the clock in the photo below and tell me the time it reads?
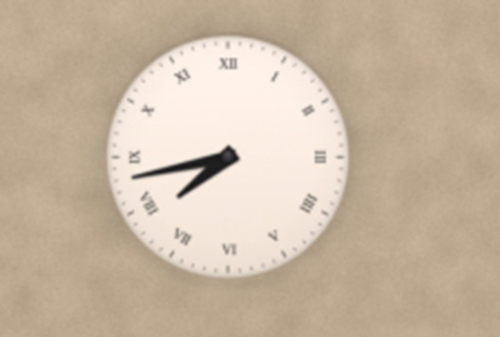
7:43
